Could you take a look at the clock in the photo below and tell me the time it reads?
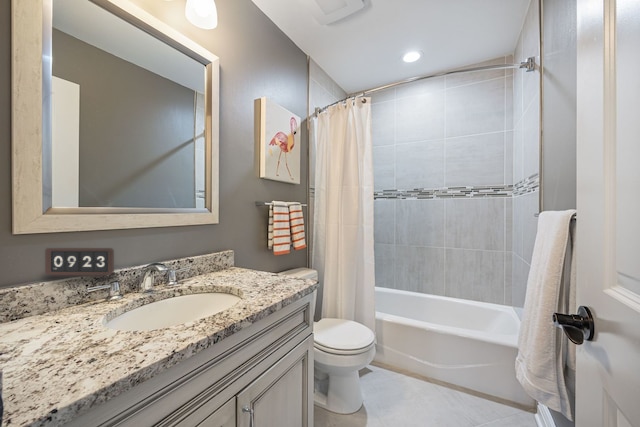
9:23
